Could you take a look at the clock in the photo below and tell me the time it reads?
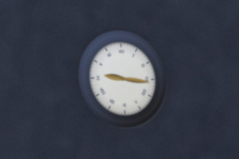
9:16
